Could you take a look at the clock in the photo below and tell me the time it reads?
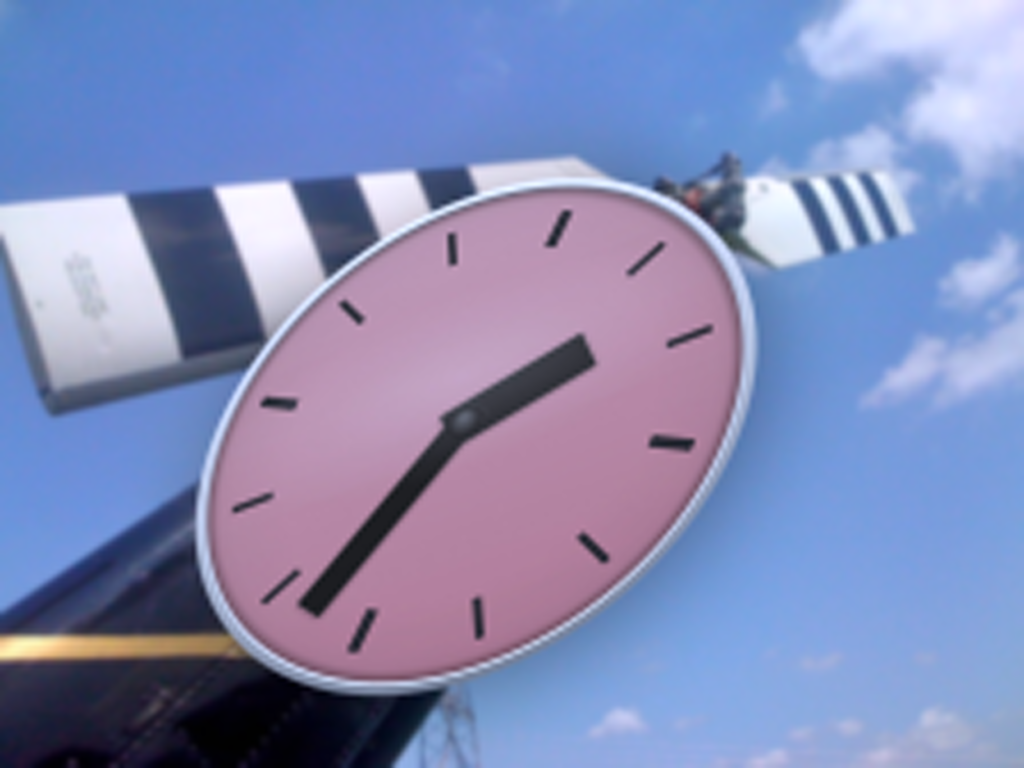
1:33
